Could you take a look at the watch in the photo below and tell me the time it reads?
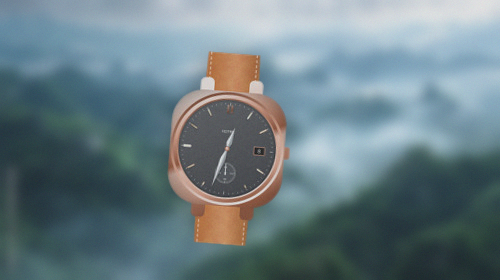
12:33
